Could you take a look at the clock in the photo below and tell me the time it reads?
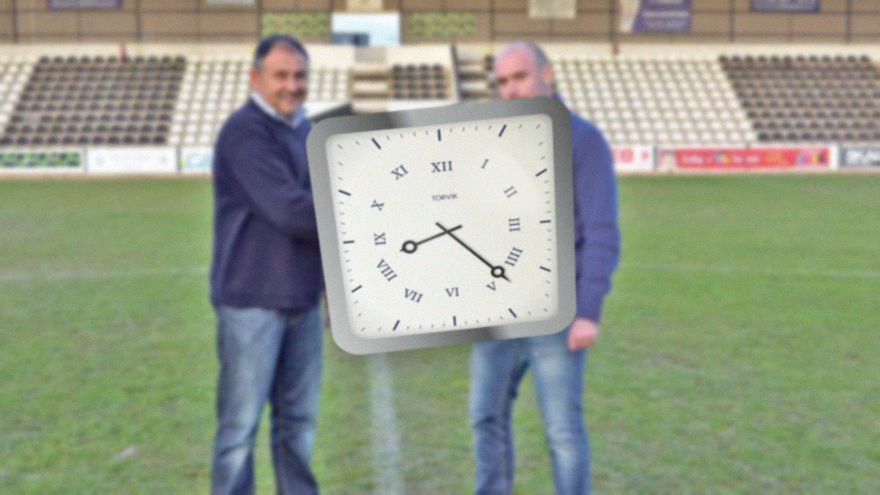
8:23
